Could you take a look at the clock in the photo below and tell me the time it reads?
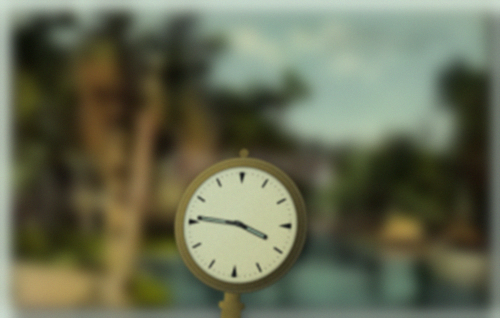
3:46
